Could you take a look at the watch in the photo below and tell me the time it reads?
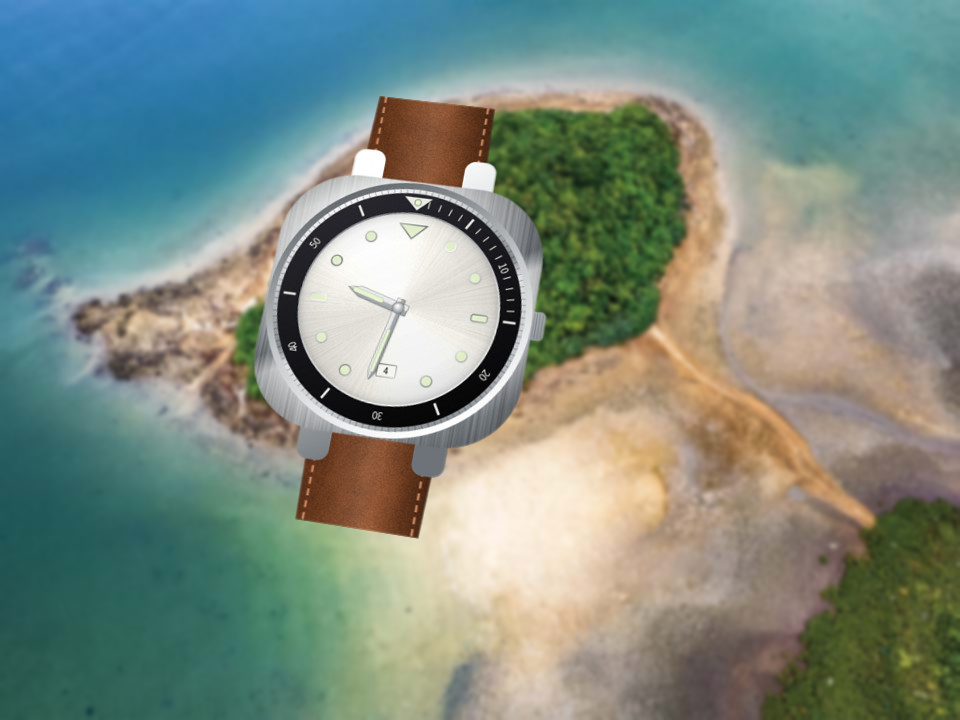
9:32
